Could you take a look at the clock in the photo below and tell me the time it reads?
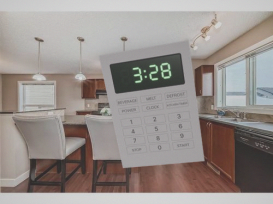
3:28
